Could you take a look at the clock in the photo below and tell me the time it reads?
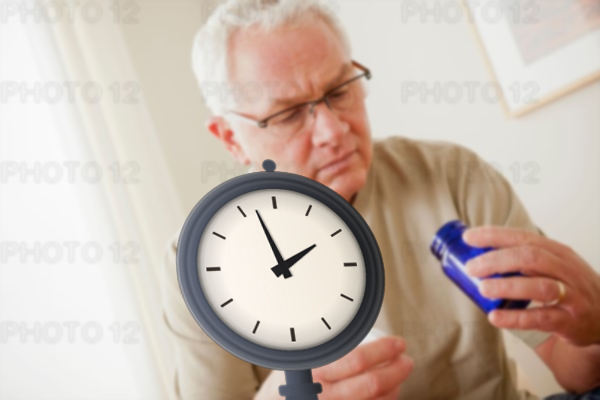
1:57
